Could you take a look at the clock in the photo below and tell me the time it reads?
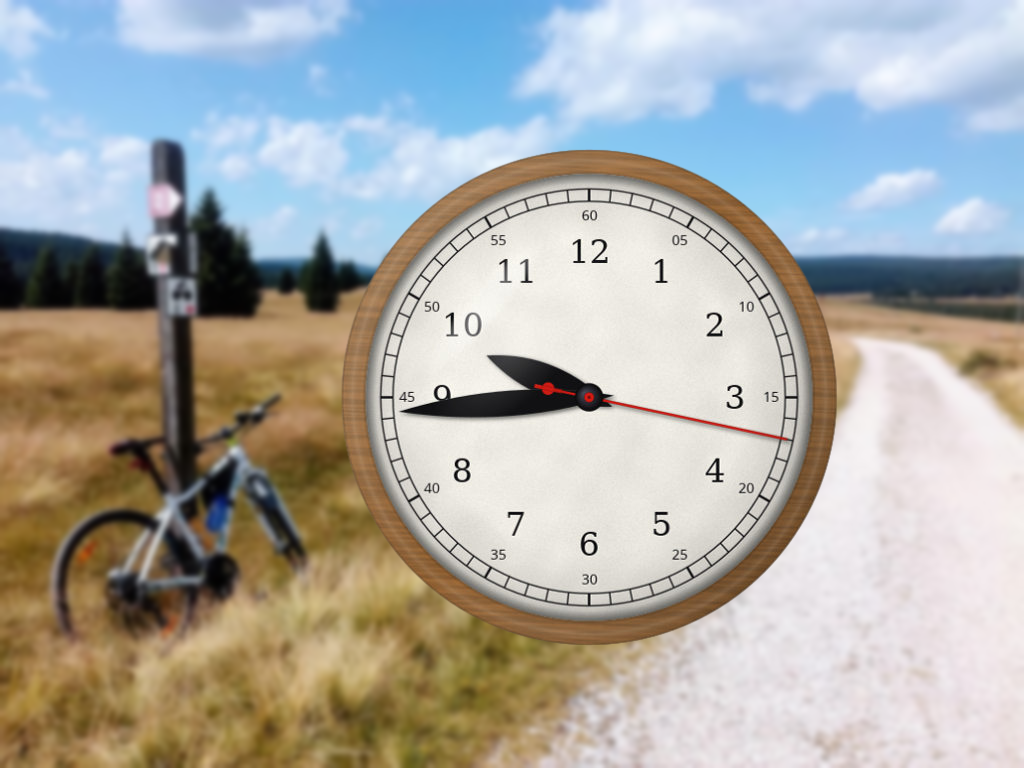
9:44:17
